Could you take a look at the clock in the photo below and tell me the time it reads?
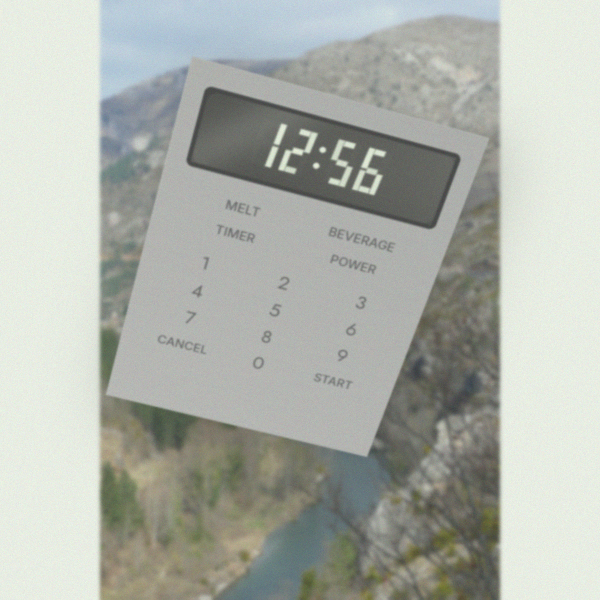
12:56
